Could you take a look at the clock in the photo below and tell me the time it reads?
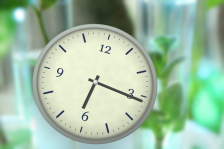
6:16
